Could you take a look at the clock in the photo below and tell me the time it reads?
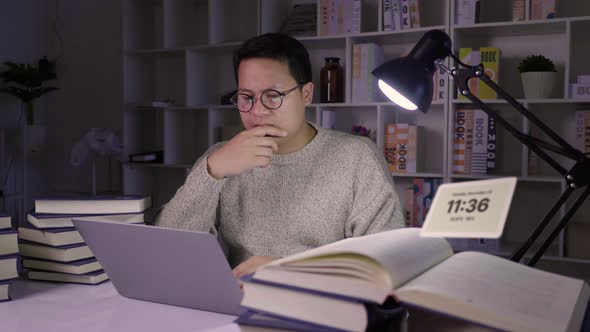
11:36
